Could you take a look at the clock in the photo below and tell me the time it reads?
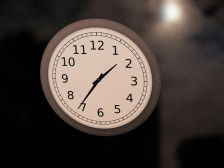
1:36
